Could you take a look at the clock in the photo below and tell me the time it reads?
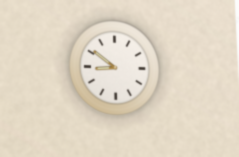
8:51
